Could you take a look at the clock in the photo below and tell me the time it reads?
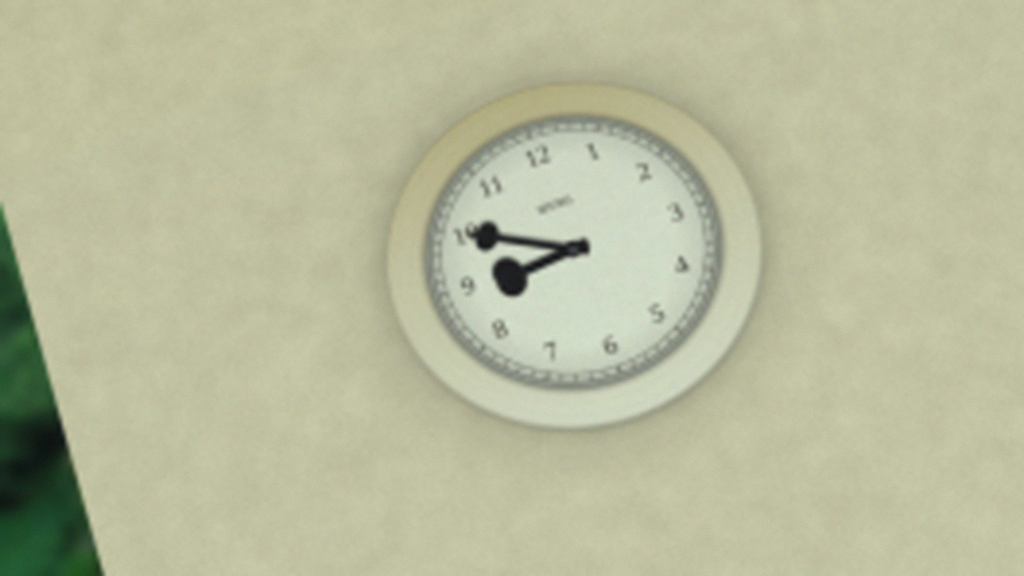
8:50
